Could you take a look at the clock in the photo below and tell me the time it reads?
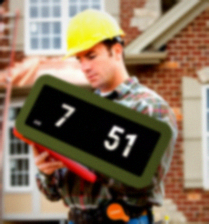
7:51
